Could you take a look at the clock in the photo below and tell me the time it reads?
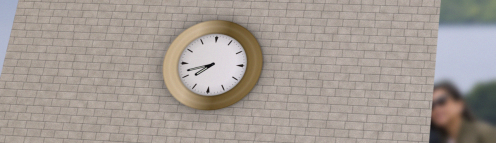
7:42
